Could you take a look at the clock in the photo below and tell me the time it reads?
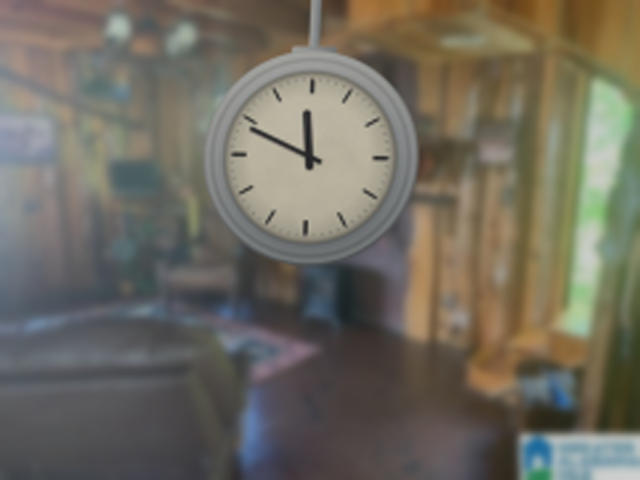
11:49
